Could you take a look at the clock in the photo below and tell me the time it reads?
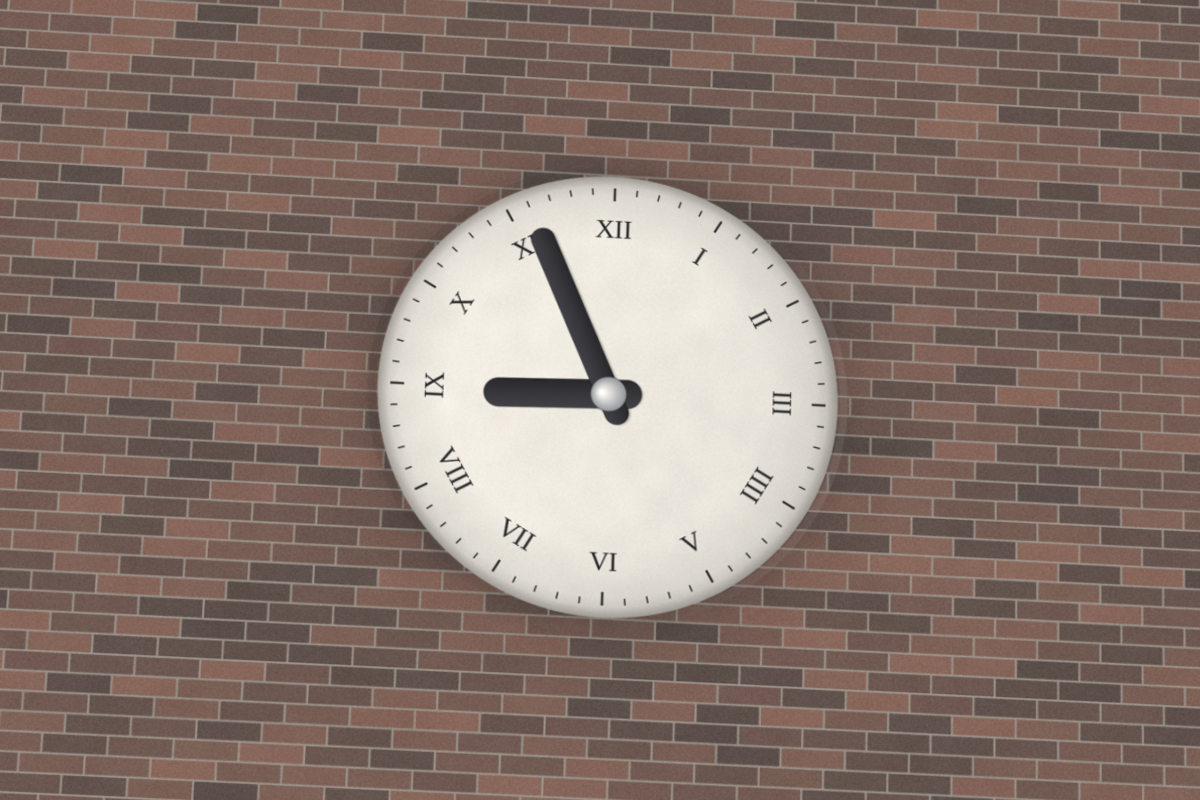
8:56
